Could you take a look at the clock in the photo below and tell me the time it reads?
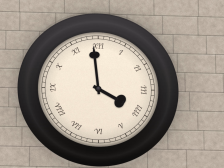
3:59
